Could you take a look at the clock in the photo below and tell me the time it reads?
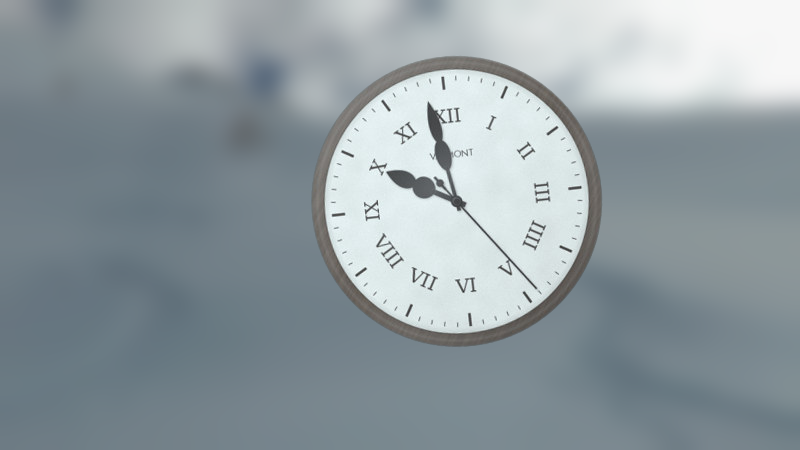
9:58:24
